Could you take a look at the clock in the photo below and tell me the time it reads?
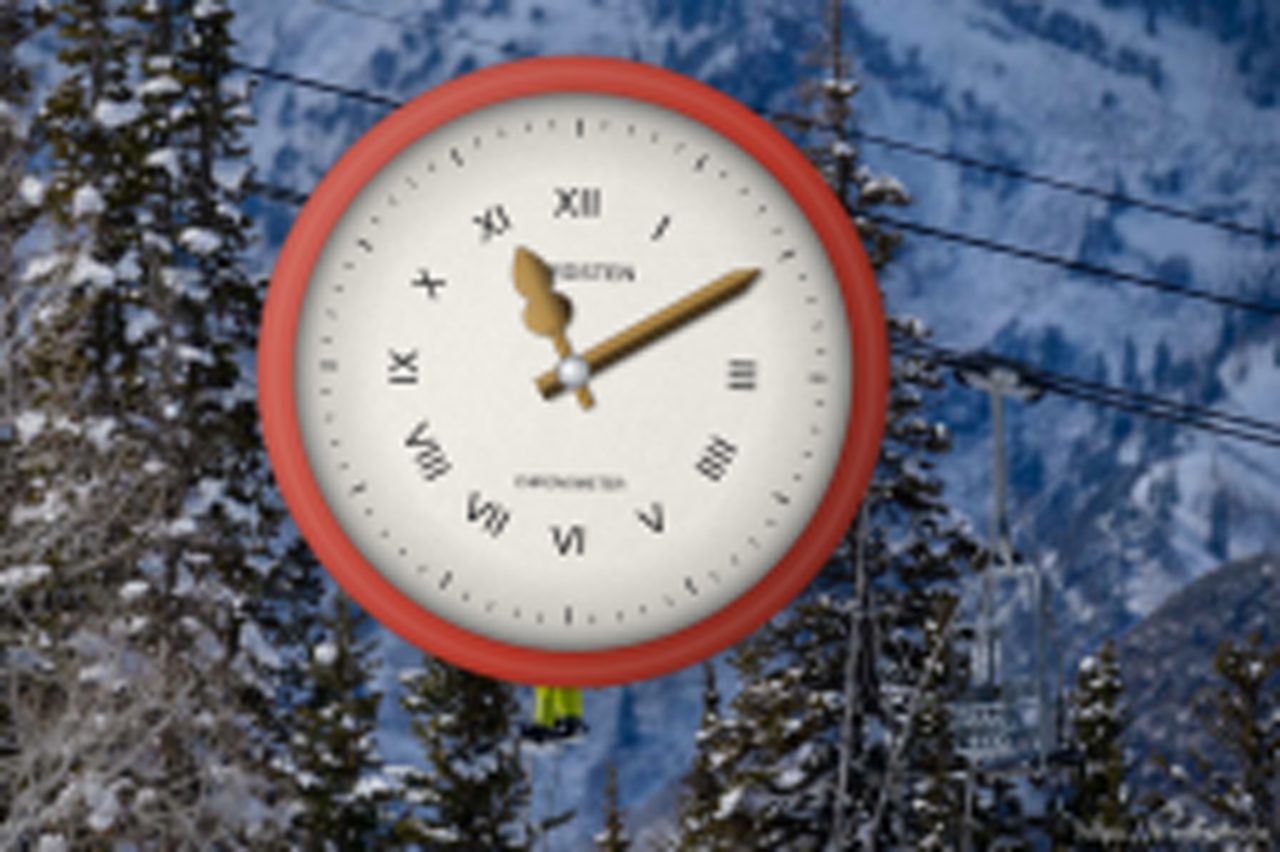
11:10
